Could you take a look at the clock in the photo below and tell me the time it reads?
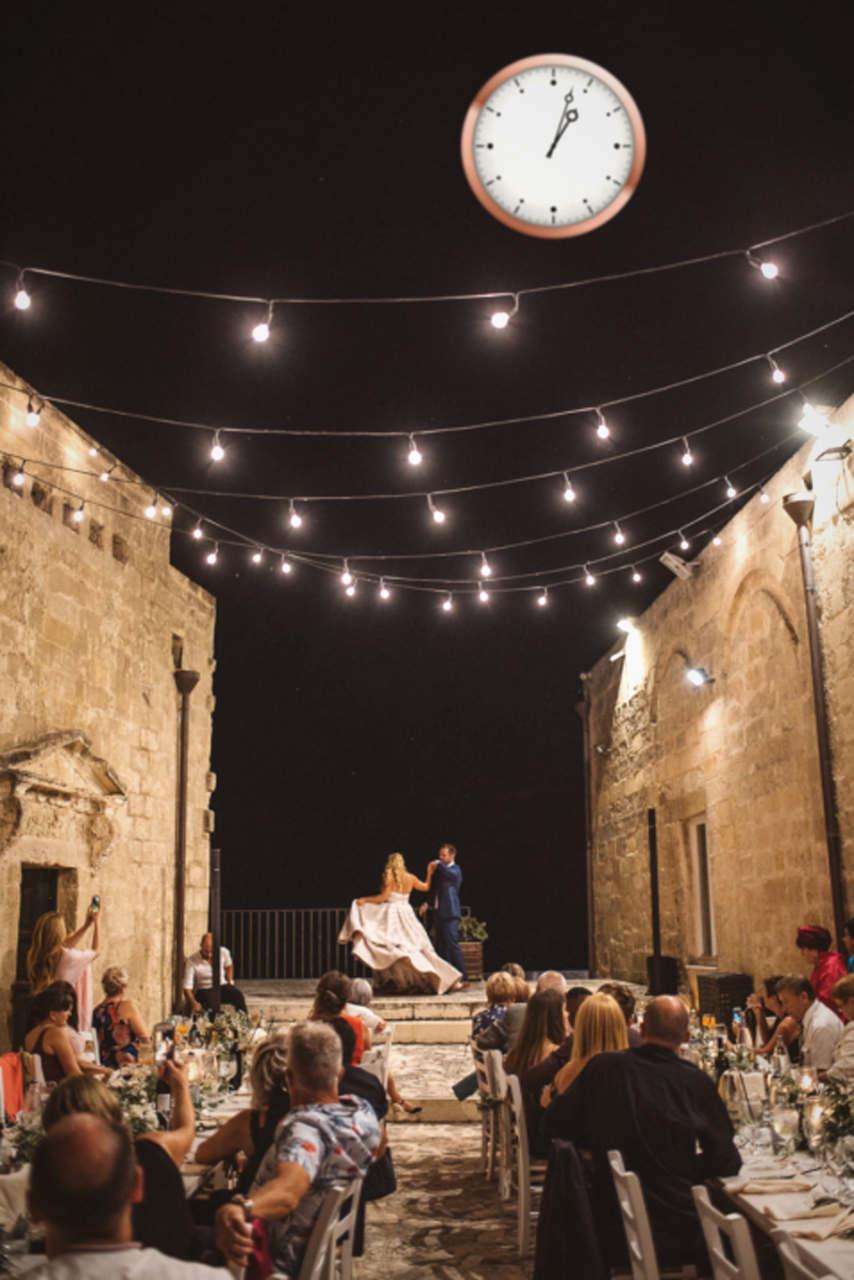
1:03
